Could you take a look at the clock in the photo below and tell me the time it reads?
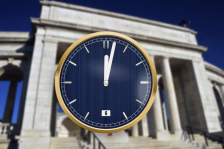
12:02
